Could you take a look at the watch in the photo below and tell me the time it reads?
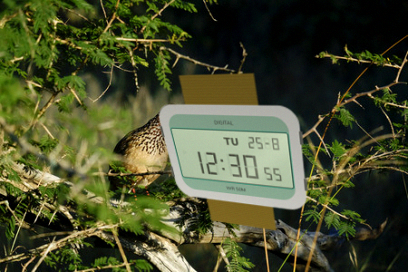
12:30:55
